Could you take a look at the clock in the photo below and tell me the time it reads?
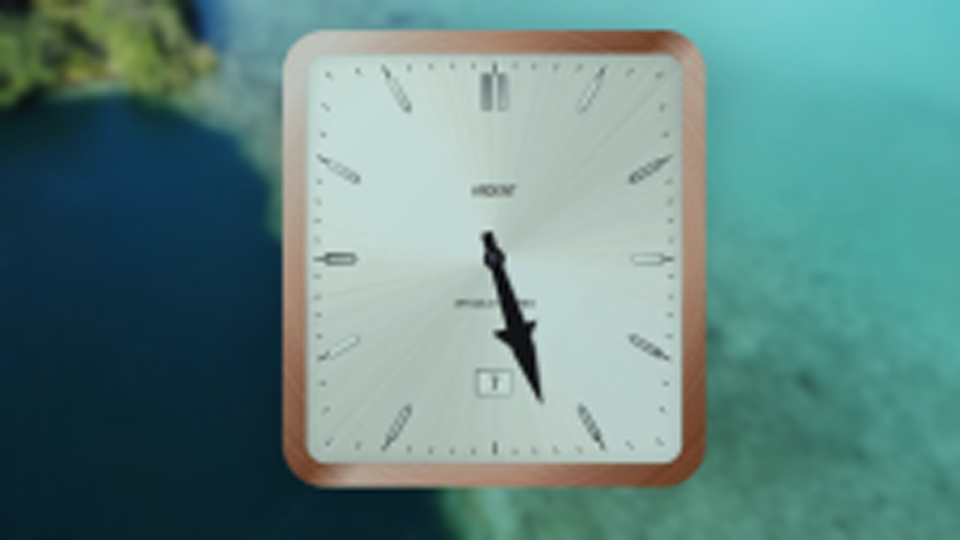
5:27
